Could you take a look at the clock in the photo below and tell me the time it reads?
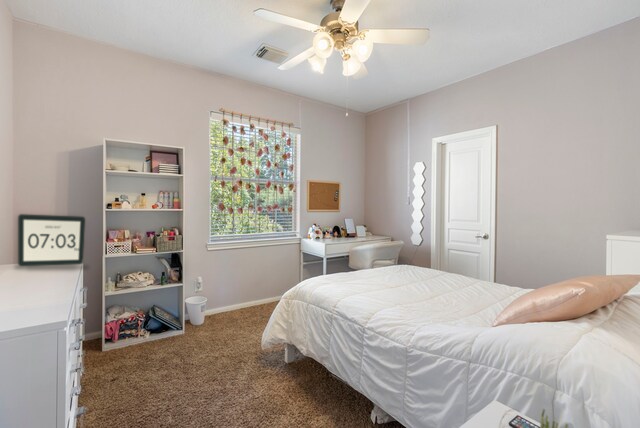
7:03
